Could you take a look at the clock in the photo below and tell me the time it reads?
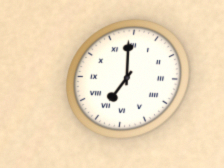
6:59
